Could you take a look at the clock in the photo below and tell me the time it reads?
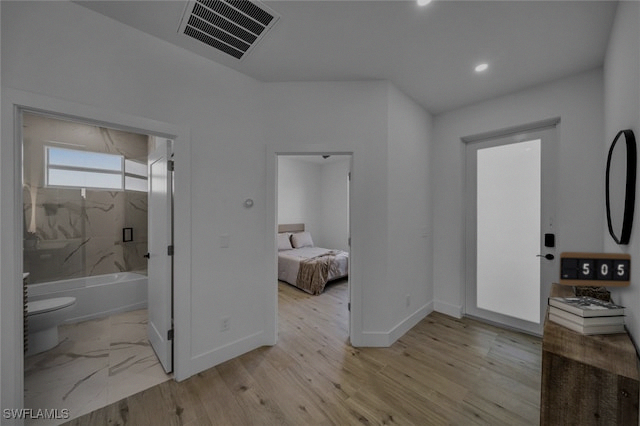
5:05
